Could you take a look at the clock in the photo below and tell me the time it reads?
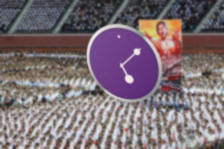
5:08
